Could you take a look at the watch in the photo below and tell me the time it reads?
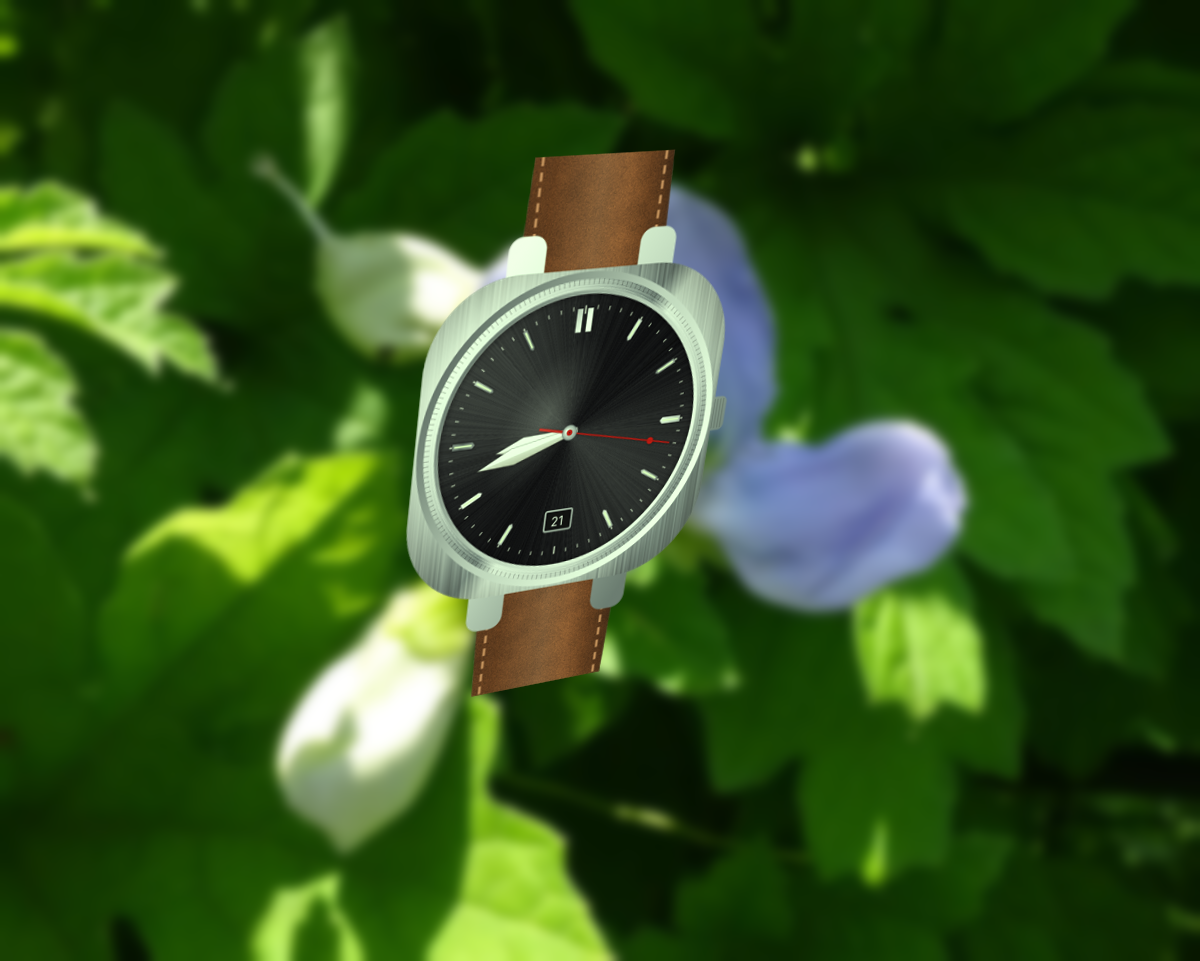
8:42:17
